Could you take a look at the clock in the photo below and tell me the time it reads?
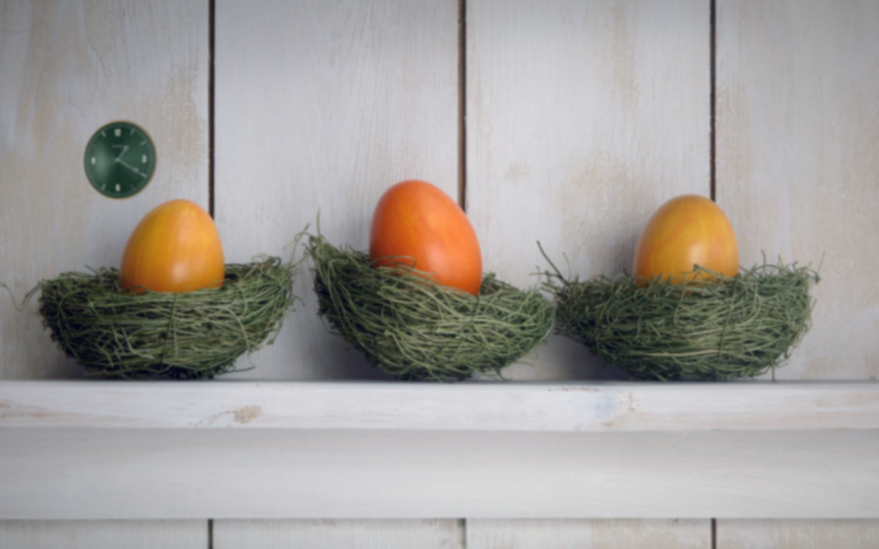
1:20
